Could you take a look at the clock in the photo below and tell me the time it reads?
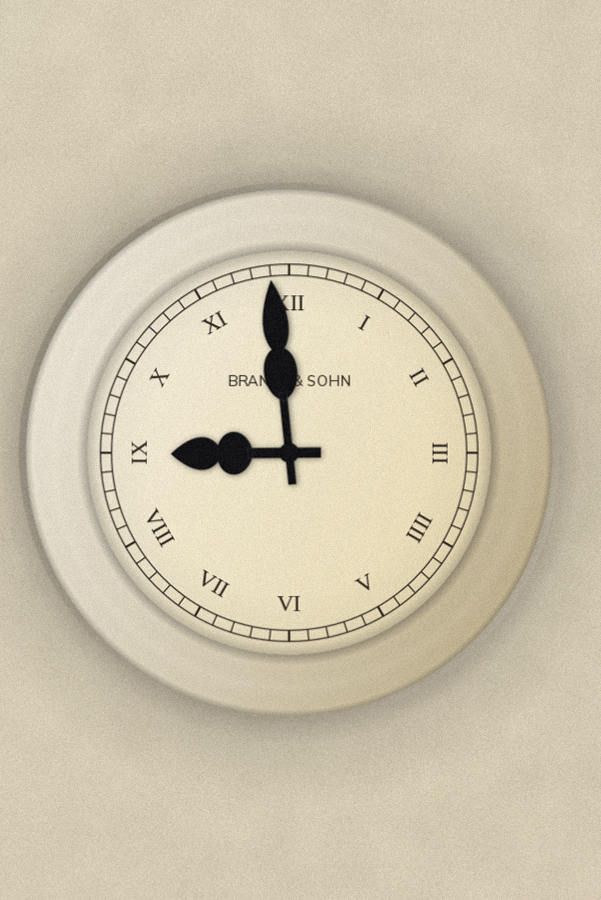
8:59
